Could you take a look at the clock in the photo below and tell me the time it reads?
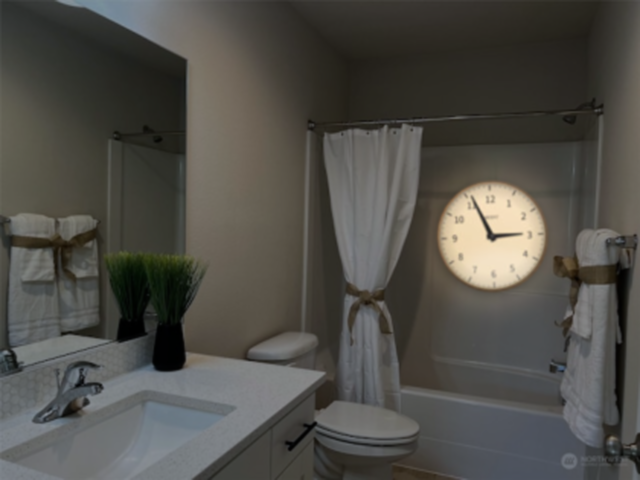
2:56
